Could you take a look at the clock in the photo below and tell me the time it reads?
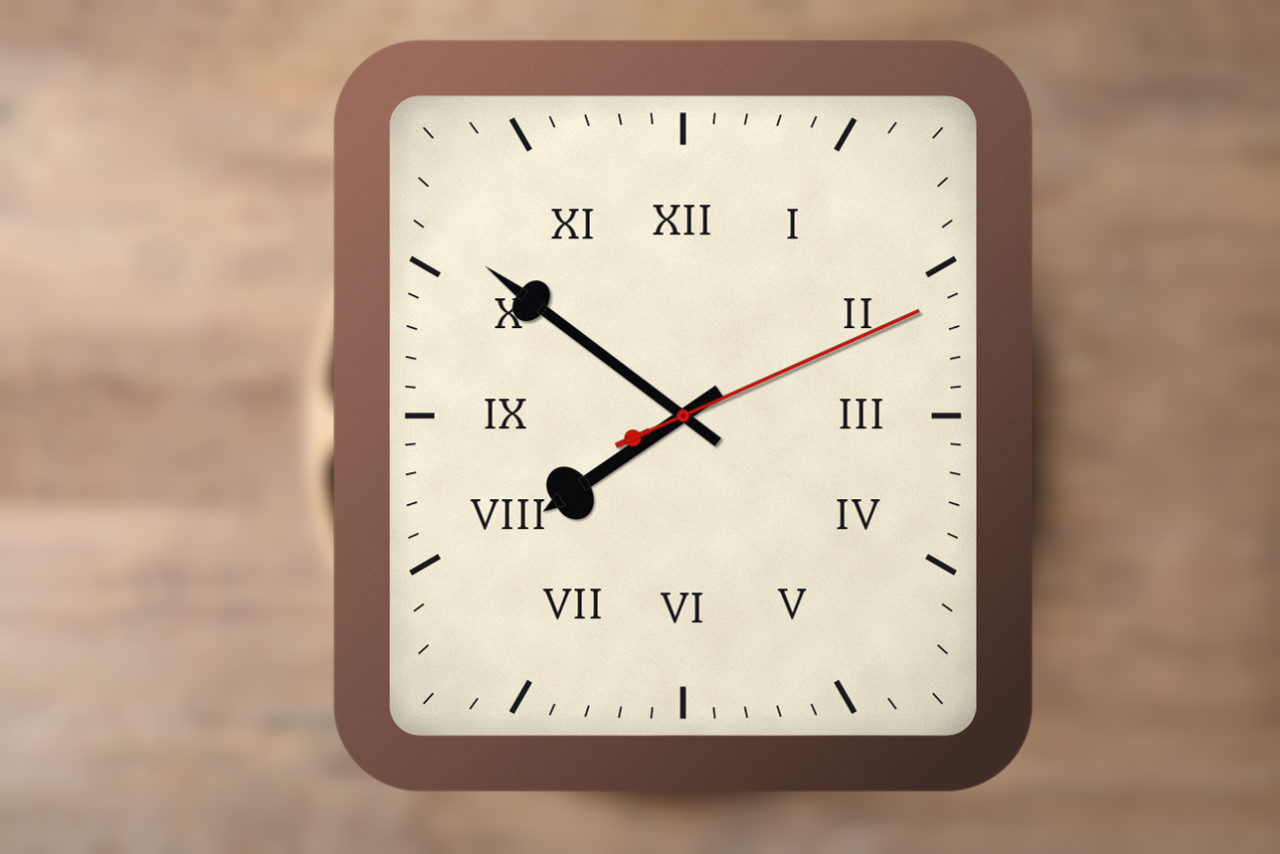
7:51:11
